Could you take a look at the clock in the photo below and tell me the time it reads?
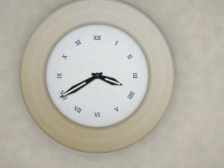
3:40
